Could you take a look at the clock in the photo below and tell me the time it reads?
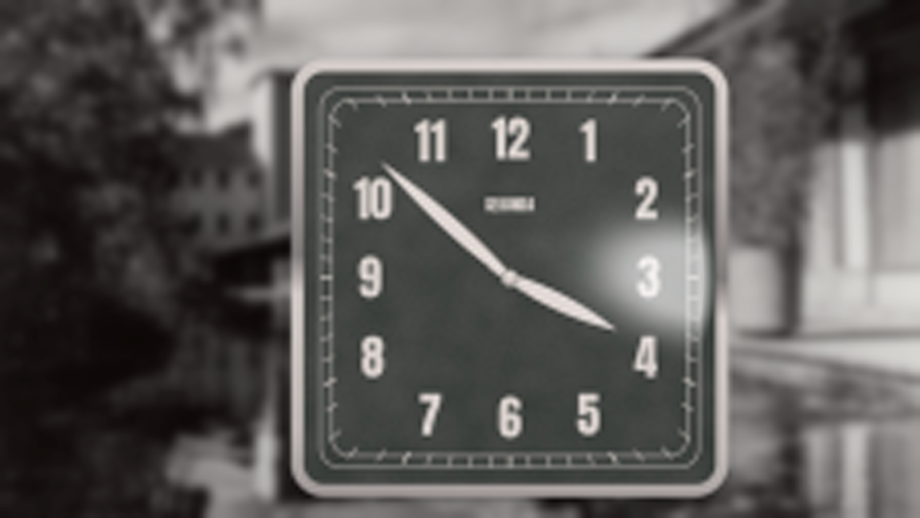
3:52
